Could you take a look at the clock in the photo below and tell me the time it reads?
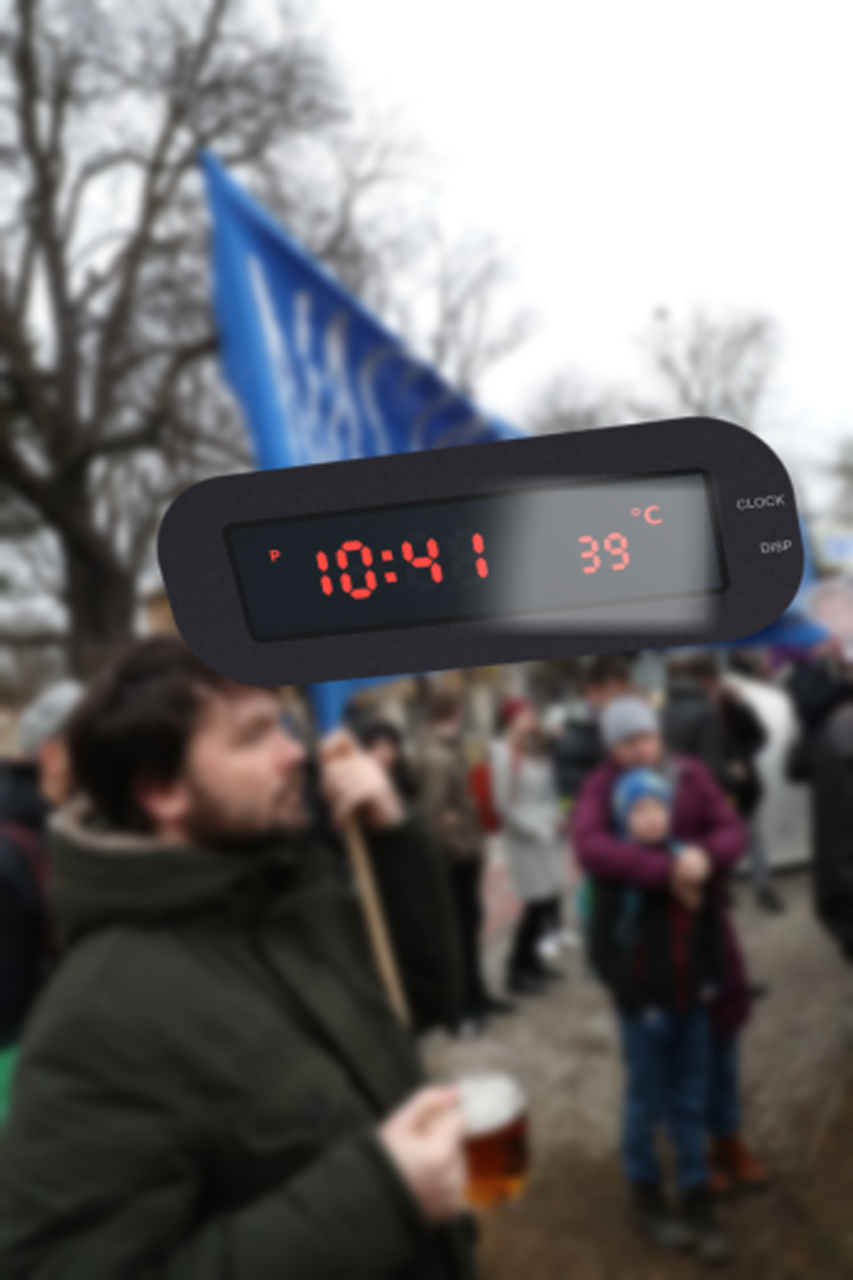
10:41
